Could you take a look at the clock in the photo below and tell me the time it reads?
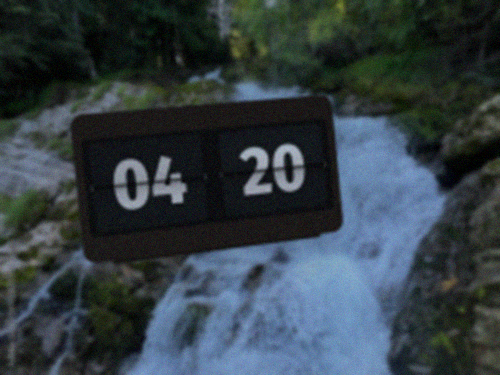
4:20
